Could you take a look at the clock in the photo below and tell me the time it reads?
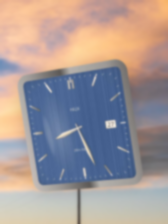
8:27
